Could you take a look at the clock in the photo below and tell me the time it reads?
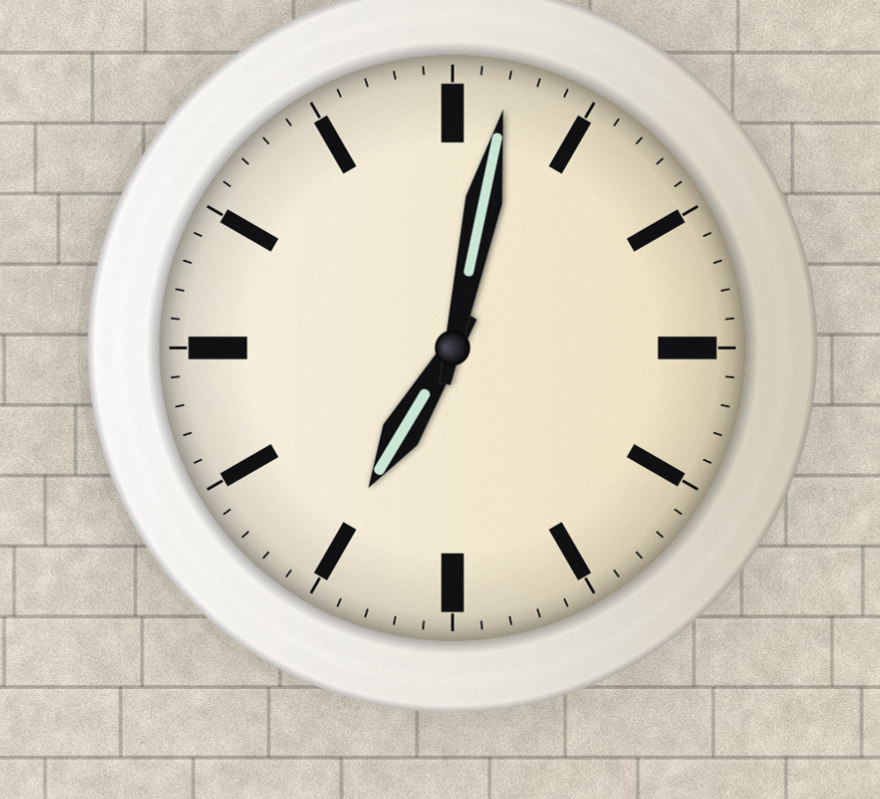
7:02
